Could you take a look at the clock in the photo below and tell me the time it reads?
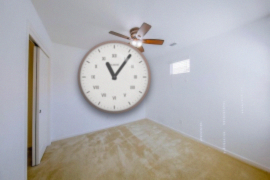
11:06
